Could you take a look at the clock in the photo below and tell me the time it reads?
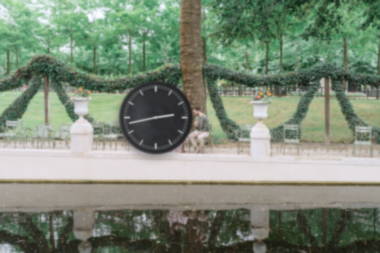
2:43
